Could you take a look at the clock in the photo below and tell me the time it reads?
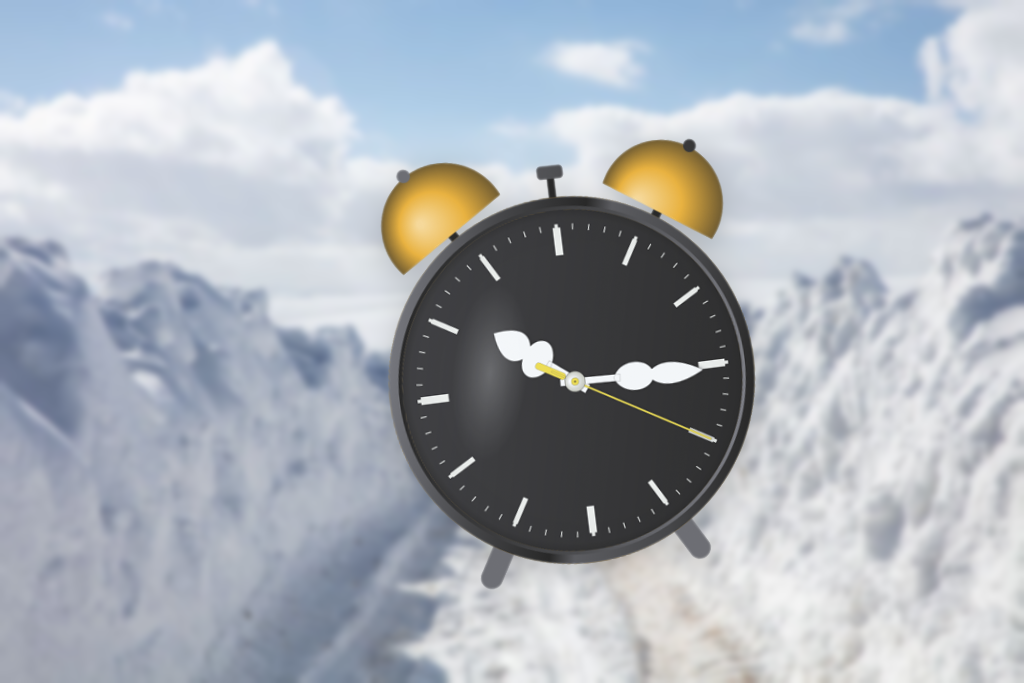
10:15:20
